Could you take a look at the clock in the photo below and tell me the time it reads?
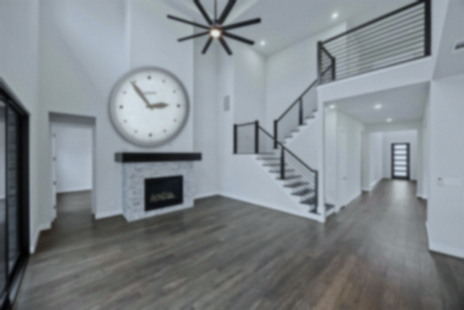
2:54
